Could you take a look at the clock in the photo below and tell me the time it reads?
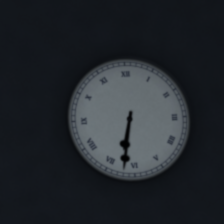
6:32
